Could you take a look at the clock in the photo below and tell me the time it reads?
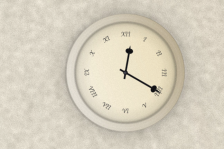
12:20
